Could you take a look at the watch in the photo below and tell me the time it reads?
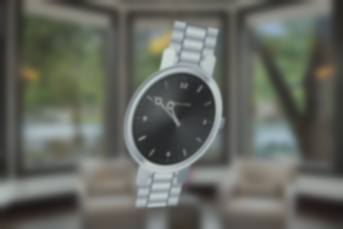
10:51
